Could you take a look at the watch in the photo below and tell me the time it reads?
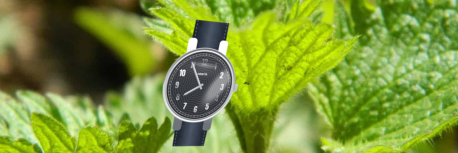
7:55
